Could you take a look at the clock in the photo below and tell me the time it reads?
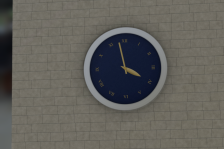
3:58
